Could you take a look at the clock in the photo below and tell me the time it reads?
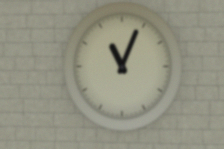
11:04
